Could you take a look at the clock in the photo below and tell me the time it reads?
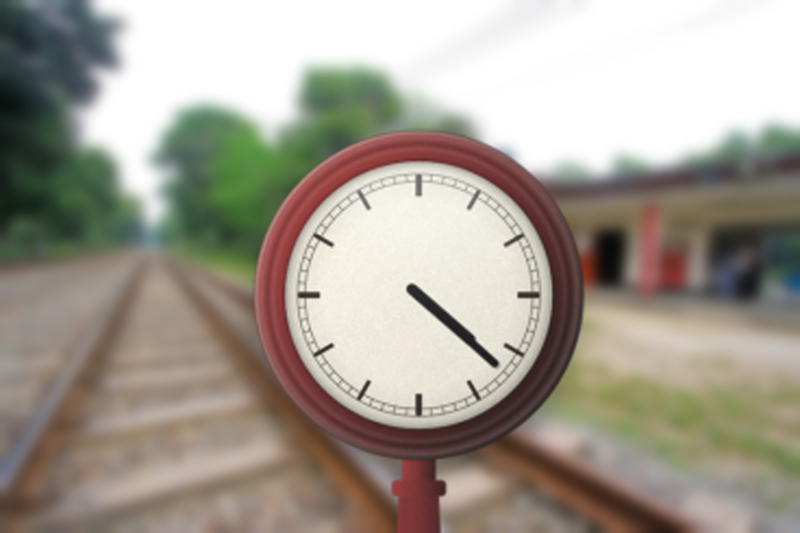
4:22
